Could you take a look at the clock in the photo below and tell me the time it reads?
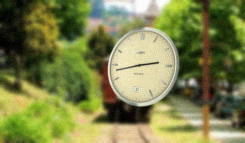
2:43
